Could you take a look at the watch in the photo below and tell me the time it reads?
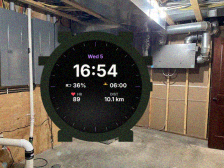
16:54
